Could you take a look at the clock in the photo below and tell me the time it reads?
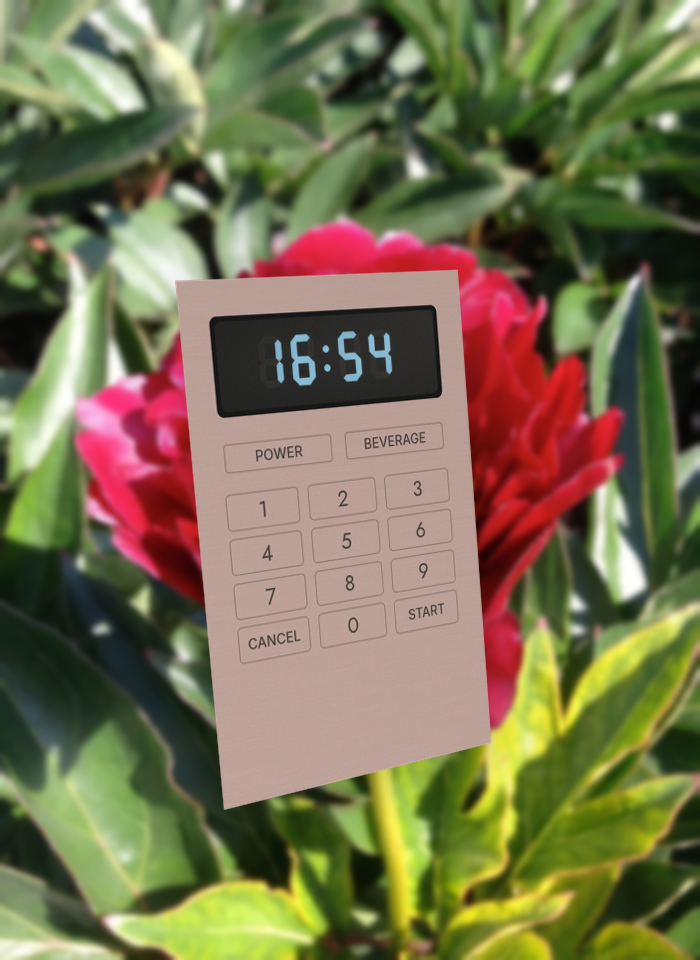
16:54
